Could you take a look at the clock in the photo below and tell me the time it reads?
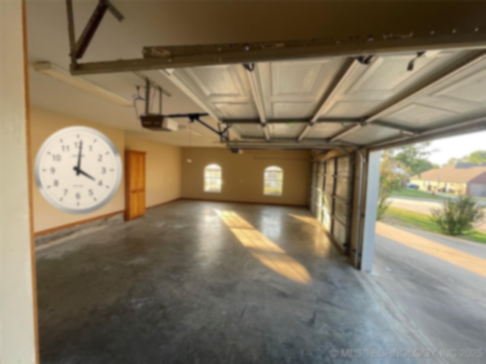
4:01
